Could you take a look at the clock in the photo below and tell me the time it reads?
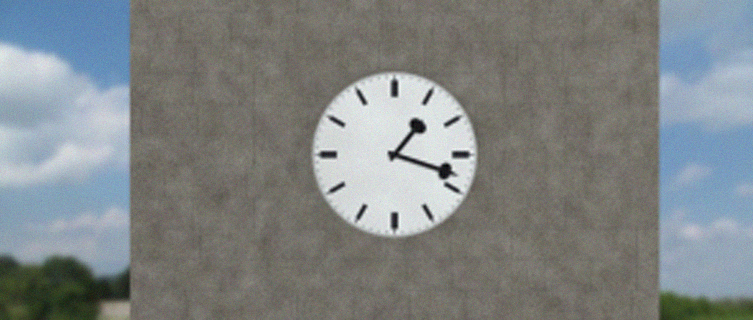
1:18
